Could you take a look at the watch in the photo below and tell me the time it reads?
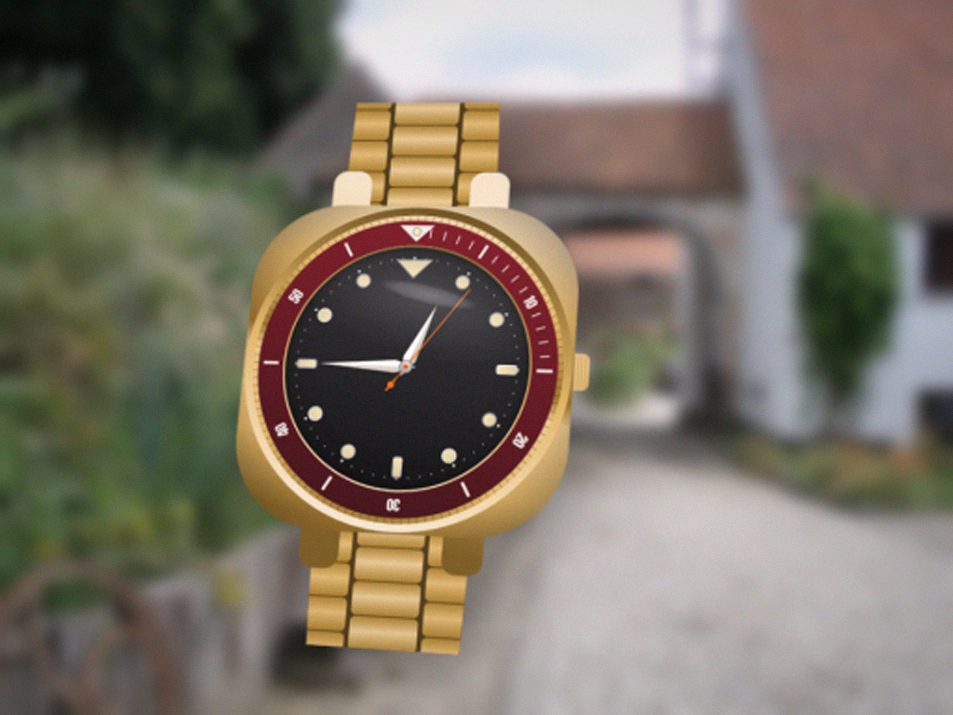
12:45:06
